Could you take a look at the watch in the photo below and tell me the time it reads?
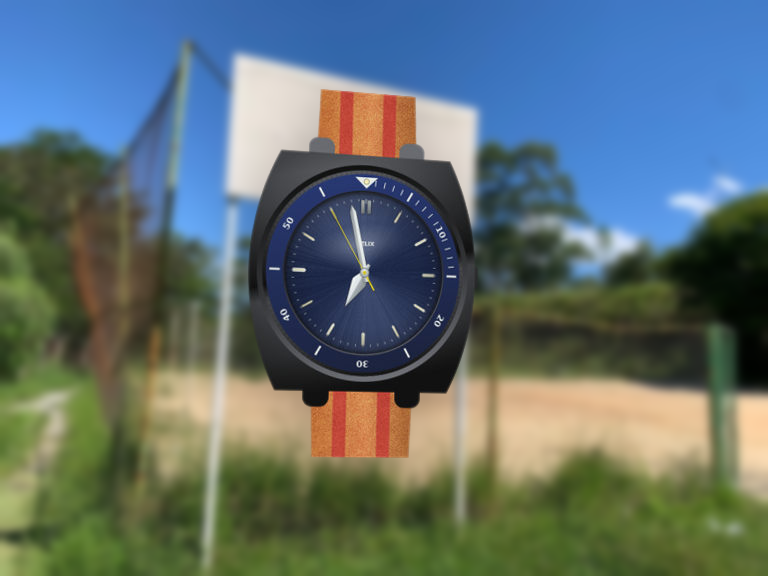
6:57:55
